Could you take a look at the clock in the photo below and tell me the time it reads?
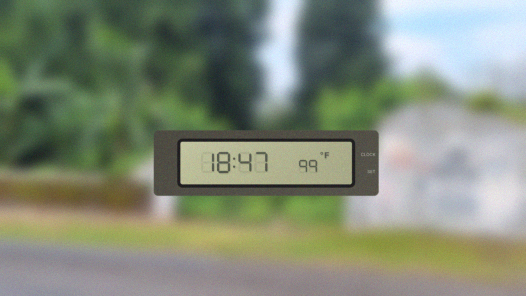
18:47
